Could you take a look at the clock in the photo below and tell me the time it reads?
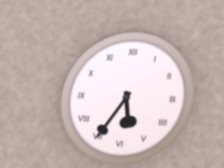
5:35
